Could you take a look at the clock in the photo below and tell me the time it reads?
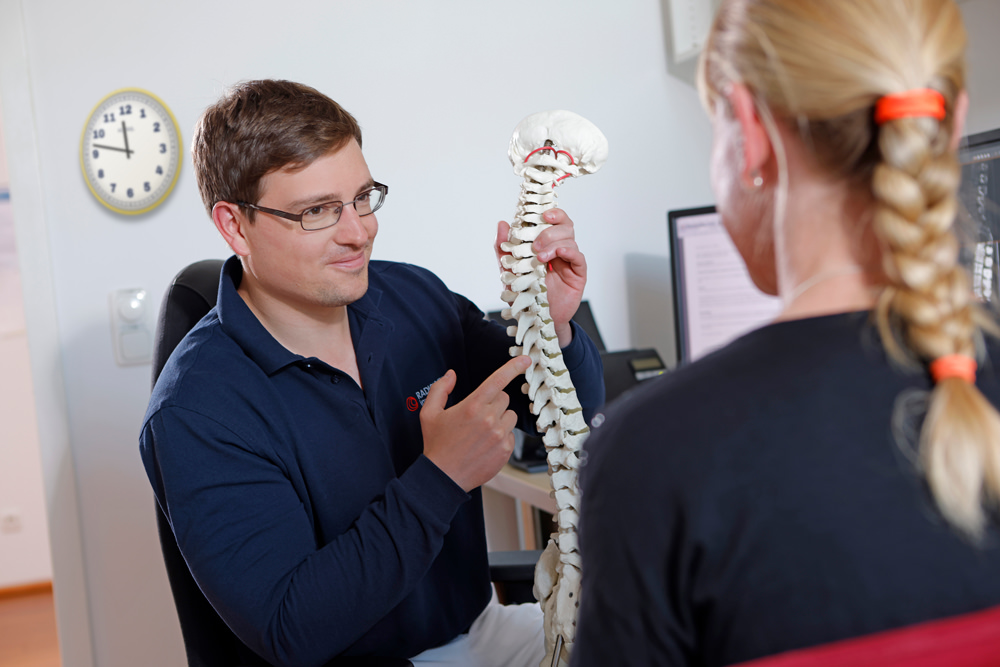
11:47
